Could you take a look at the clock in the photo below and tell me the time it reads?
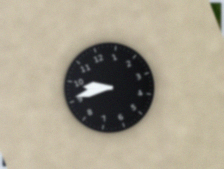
9:46
